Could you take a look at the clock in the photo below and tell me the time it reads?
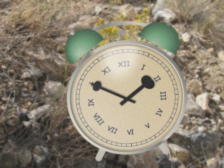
1:50
